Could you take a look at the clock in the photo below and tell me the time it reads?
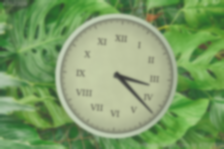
3:22
